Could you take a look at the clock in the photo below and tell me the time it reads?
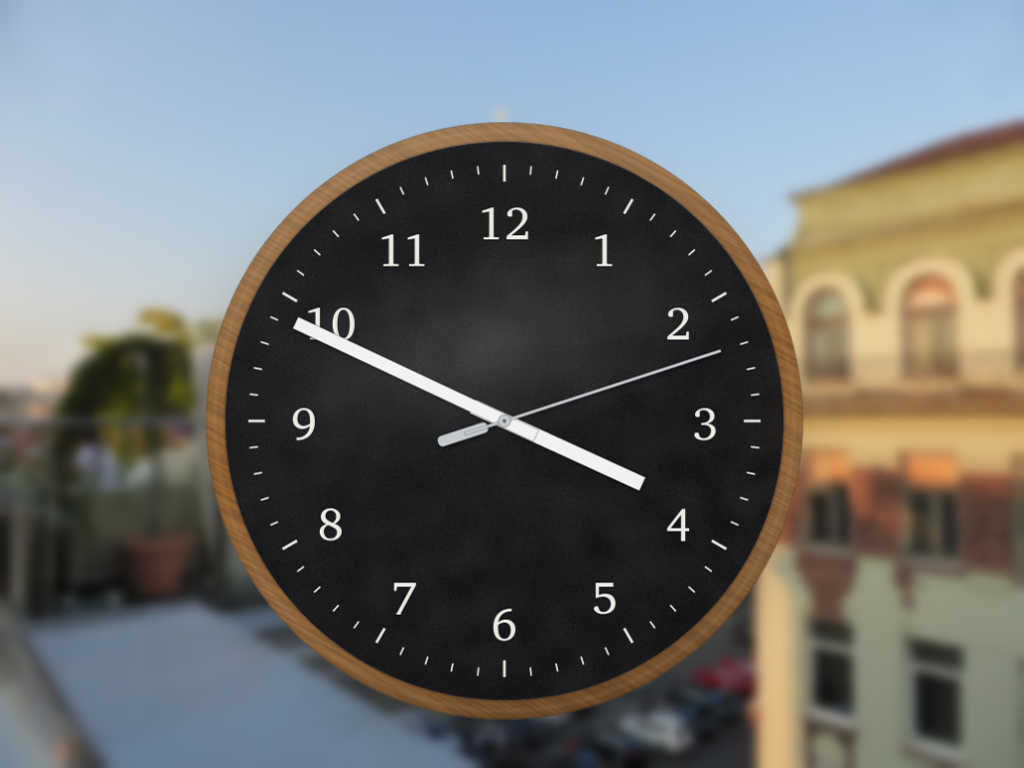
3:49:12
